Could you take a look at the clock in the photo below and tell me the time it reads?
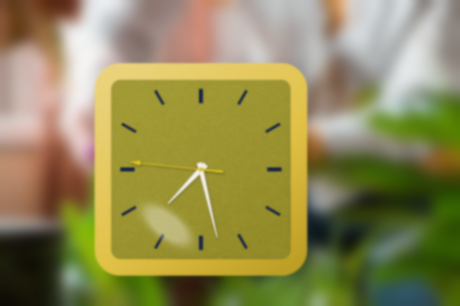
7:27:46
